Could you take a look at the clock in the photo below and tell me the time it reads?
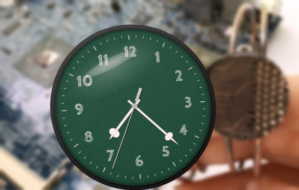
7:22:34
